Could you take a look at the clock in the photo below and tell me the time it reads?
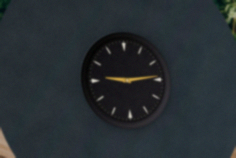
9:14
